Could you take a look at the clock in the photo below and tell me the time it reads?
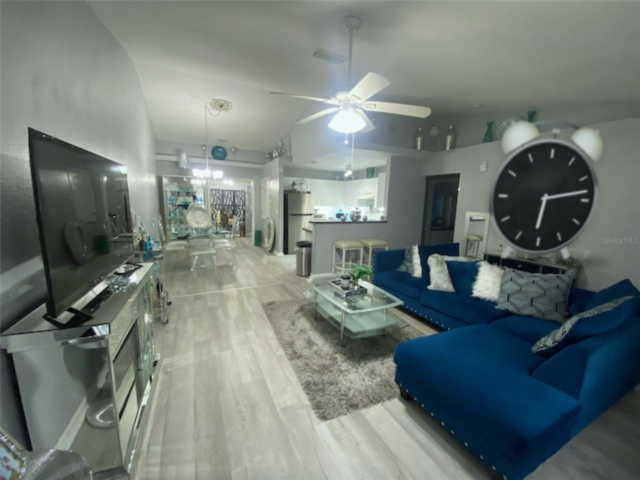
6:13
